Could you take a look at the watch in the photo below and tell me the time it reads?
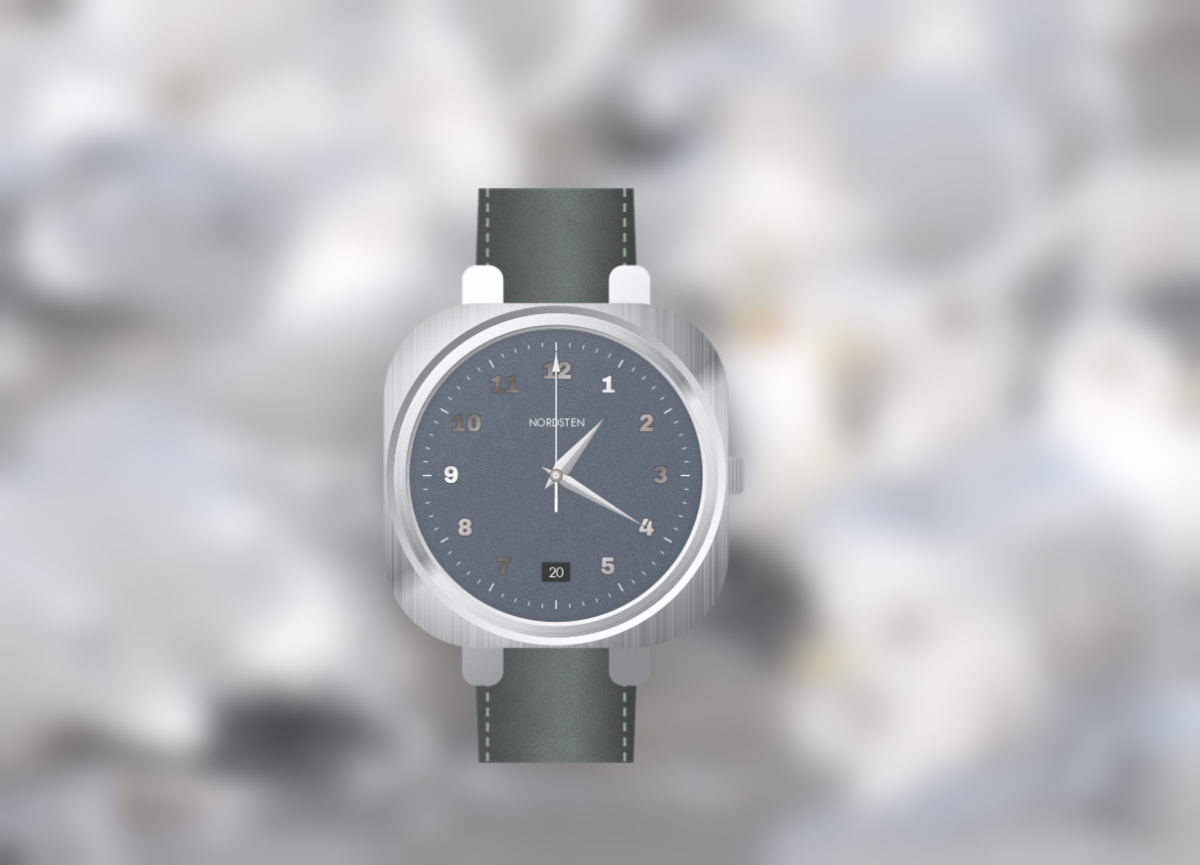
1:20:00
